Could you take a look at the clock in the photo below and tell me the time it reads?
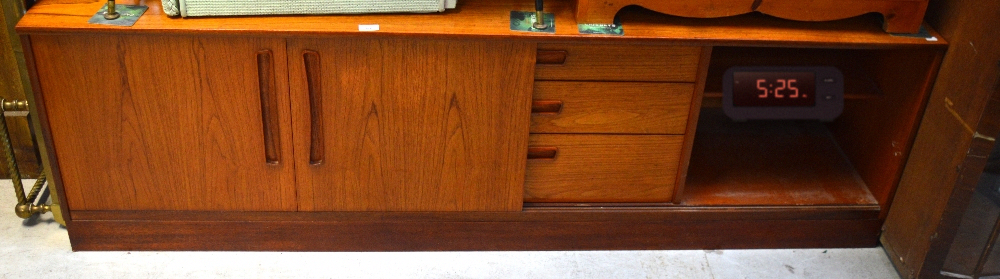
5:25
